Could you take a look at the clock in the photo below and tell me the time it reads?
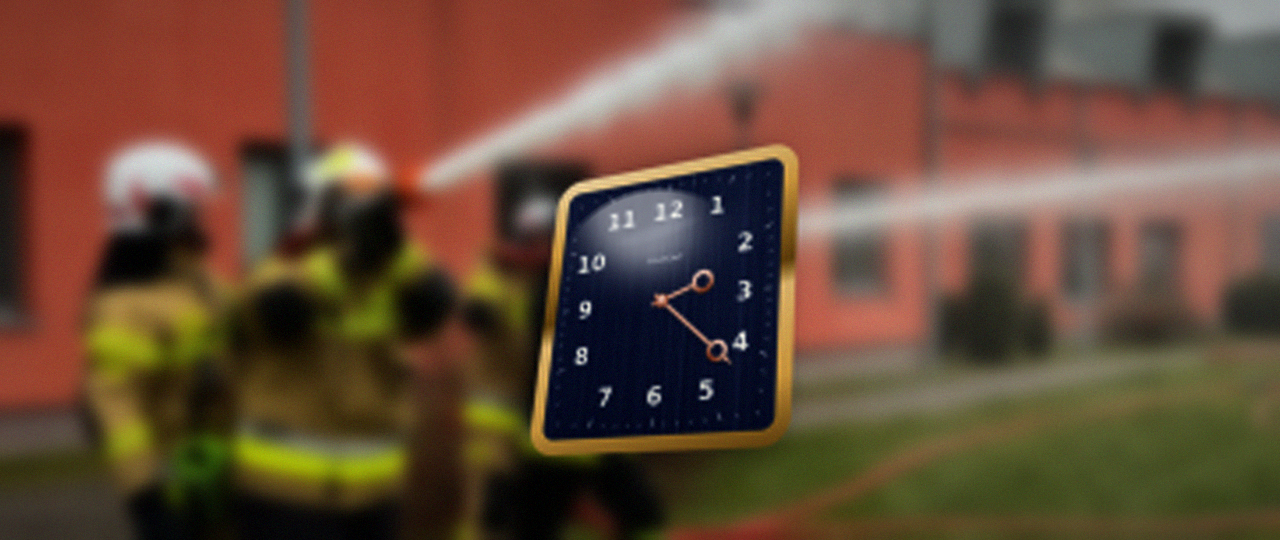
2:22
